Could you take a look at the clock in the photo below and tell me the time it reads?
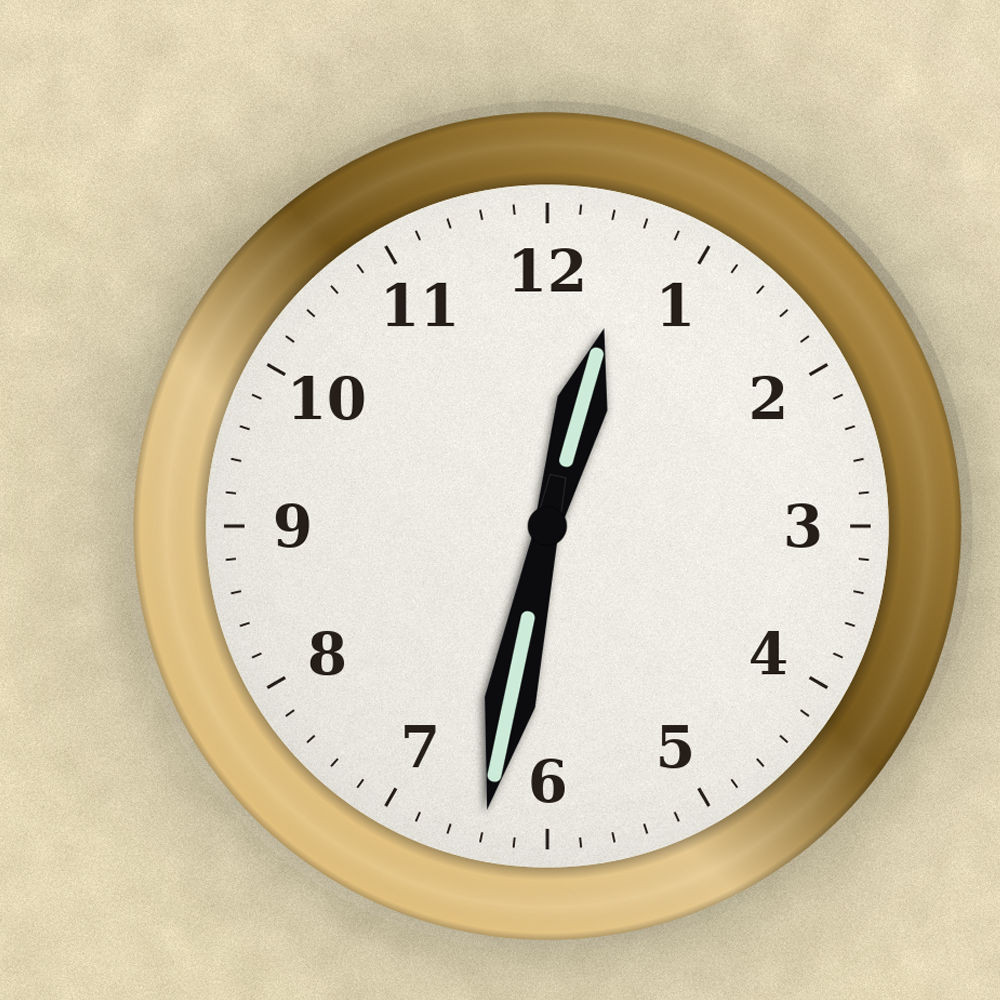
12:32
